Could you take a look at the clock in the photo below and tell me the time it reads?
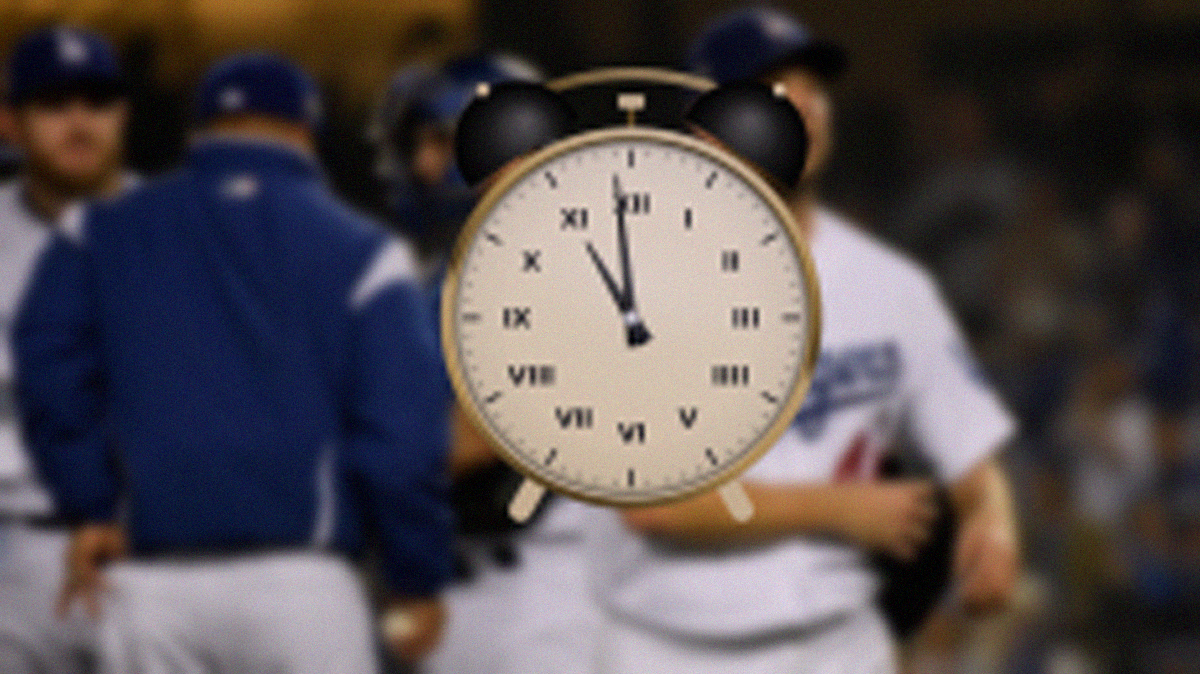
10:59
